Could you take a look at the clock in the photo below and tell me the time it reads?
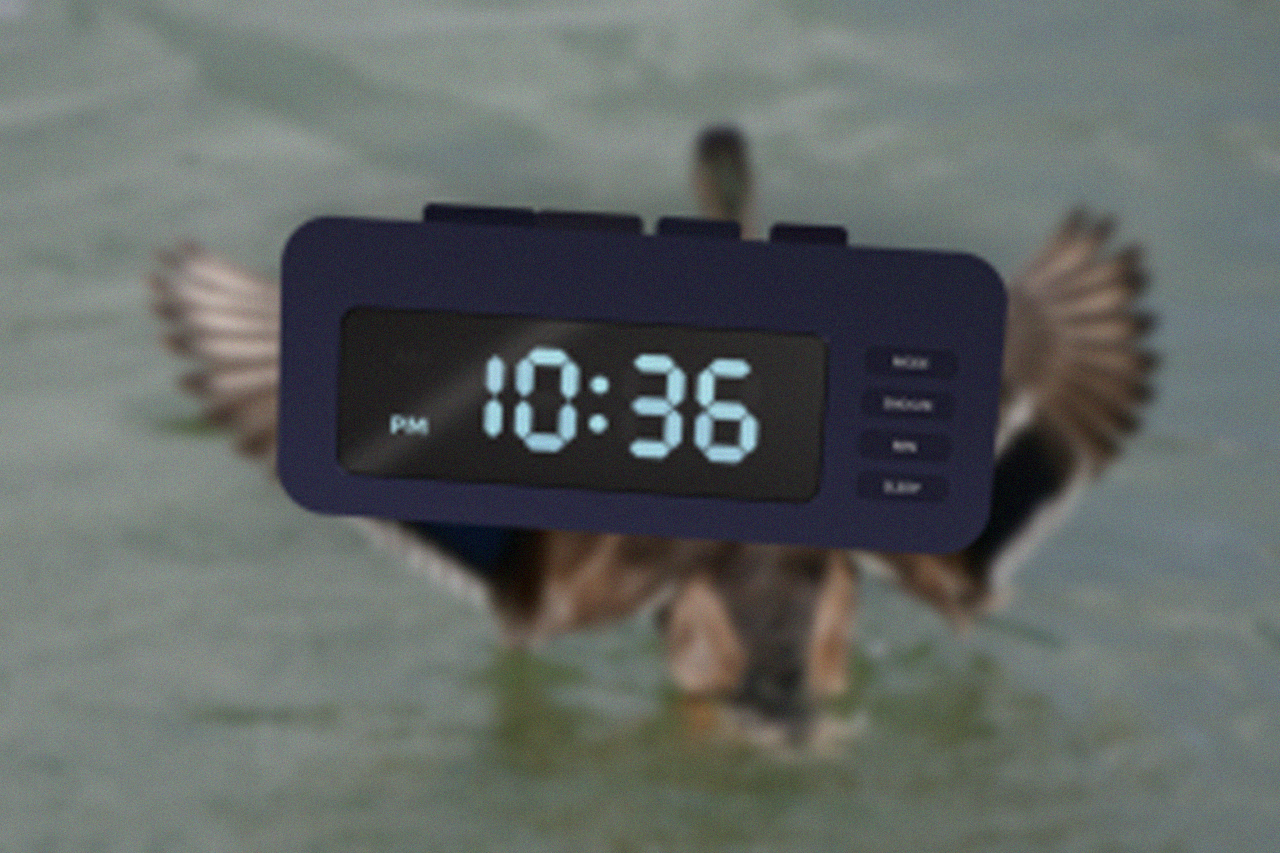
10:36
